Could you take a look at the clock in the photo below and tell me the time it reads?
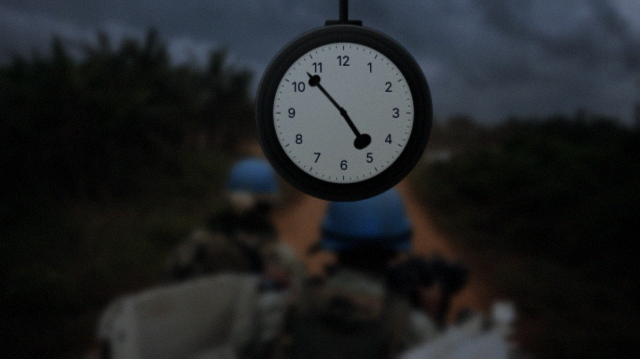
4:53
